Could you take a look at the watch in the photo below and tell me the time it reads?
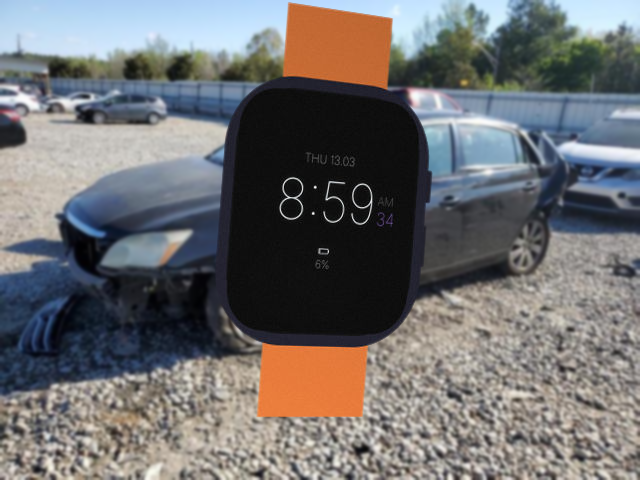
8:59:34
